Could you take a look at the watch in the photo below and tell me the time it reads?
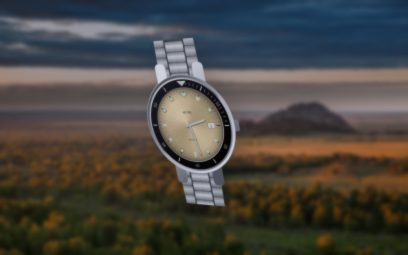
2:28
